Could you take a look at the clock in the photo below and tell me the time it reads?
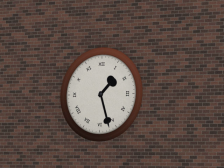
1:27
